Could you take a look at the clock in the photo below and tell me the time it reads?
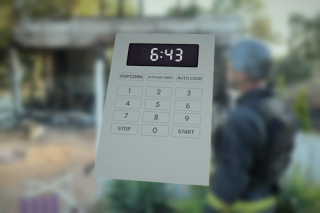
6:43
